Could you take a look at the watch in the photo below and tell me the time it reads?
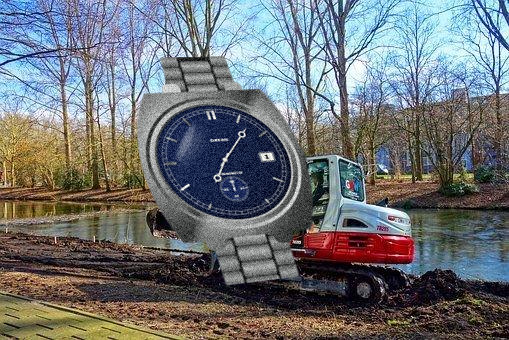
7:07
